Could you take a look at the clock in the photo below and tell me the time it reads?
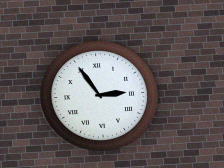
2:55
